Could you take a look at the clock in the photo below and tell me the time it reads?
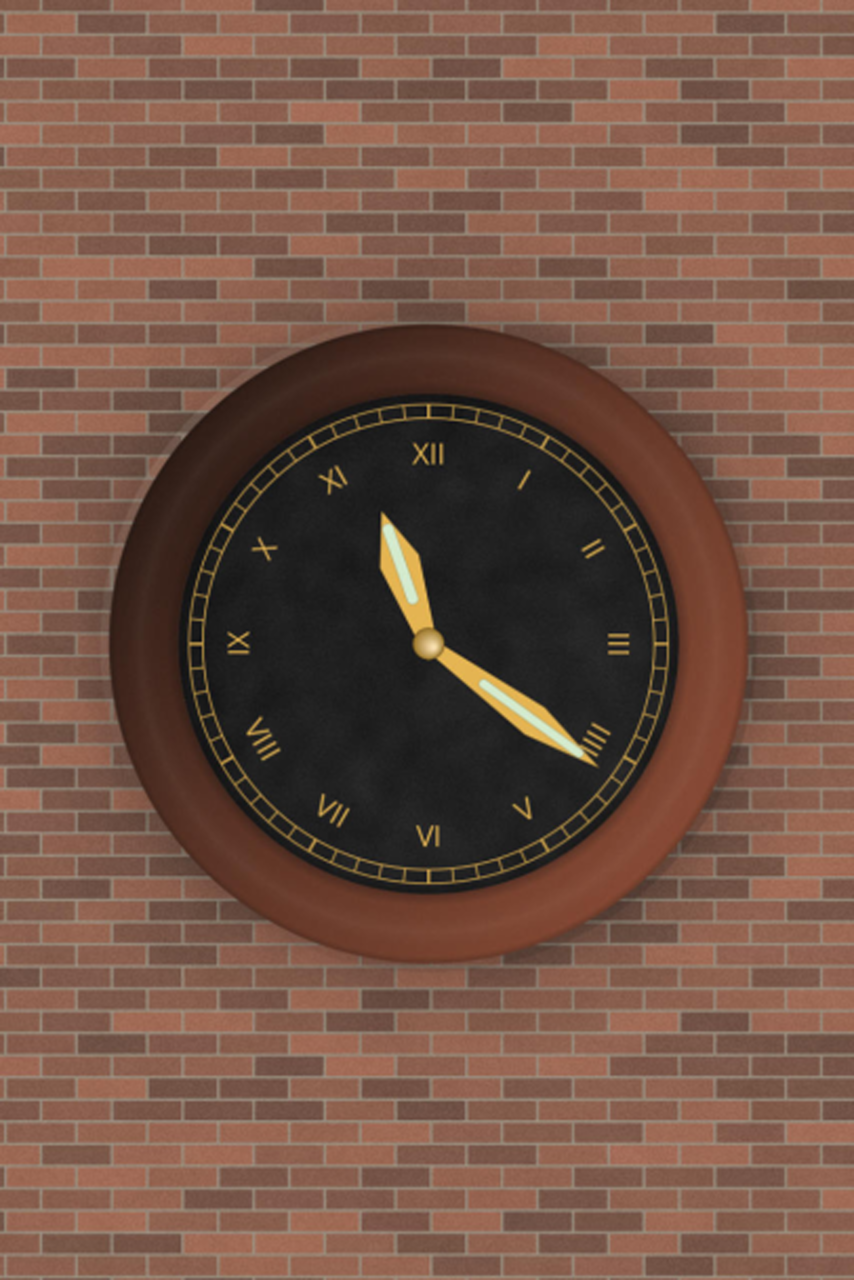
11:21
